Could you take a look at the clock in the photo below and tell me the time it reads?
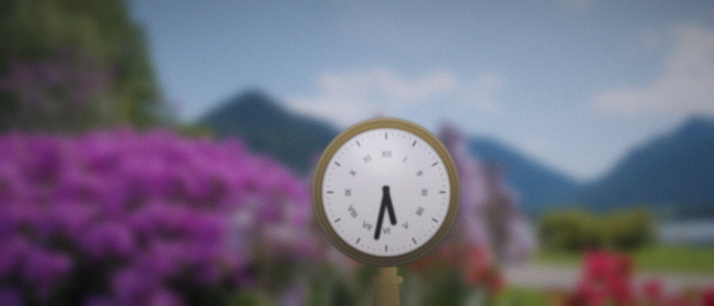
5:32
